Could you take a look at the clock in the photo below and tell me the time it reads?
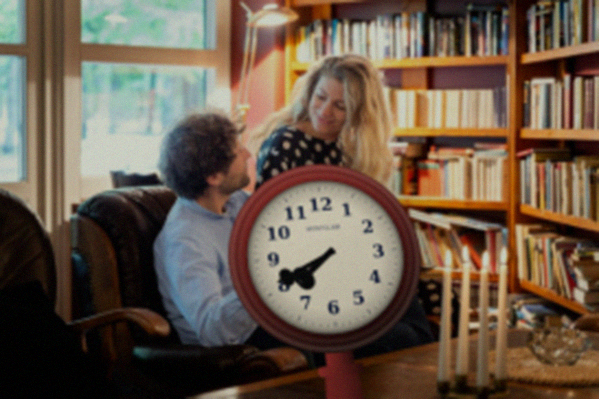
7:41
